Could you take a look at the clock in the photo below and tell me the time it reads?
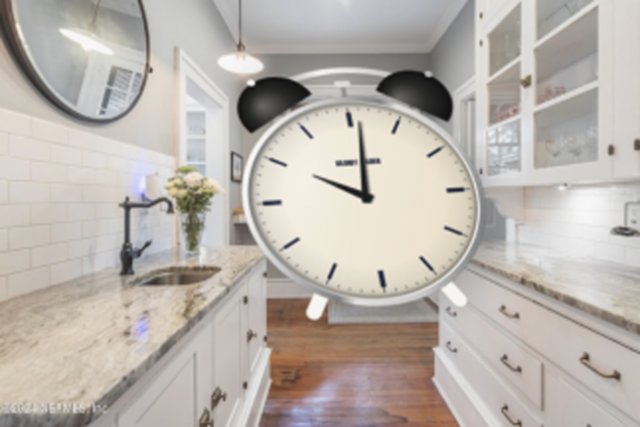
10:01
